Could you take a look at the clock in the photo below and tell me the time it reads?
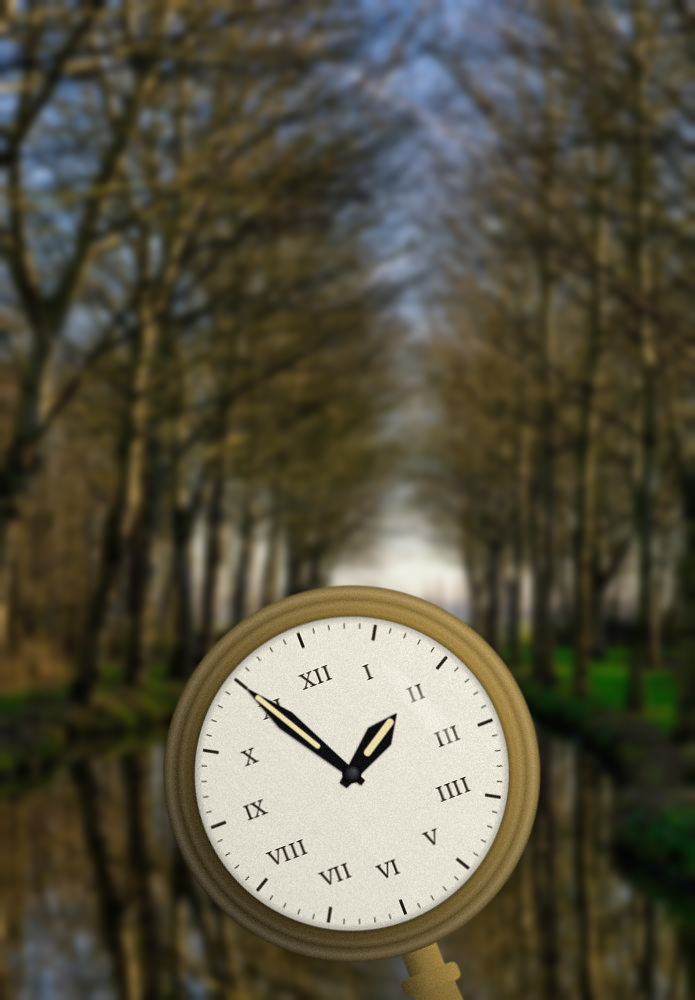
1:55
